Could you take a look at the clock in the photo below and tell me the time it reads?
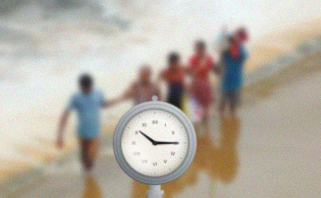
10:15
